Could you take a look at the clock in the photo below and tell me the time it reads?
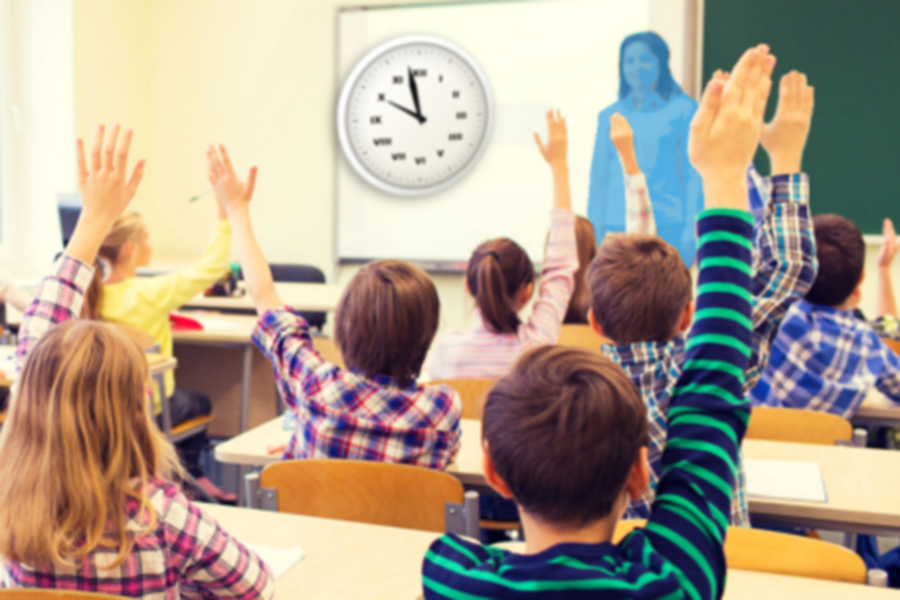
9:58
